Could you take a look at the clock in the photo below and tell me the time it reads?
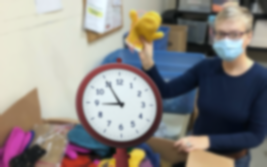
8:55
